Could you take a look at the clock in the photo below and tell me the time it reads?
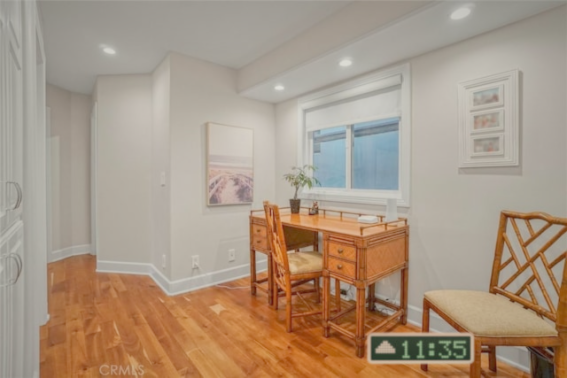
11:35
